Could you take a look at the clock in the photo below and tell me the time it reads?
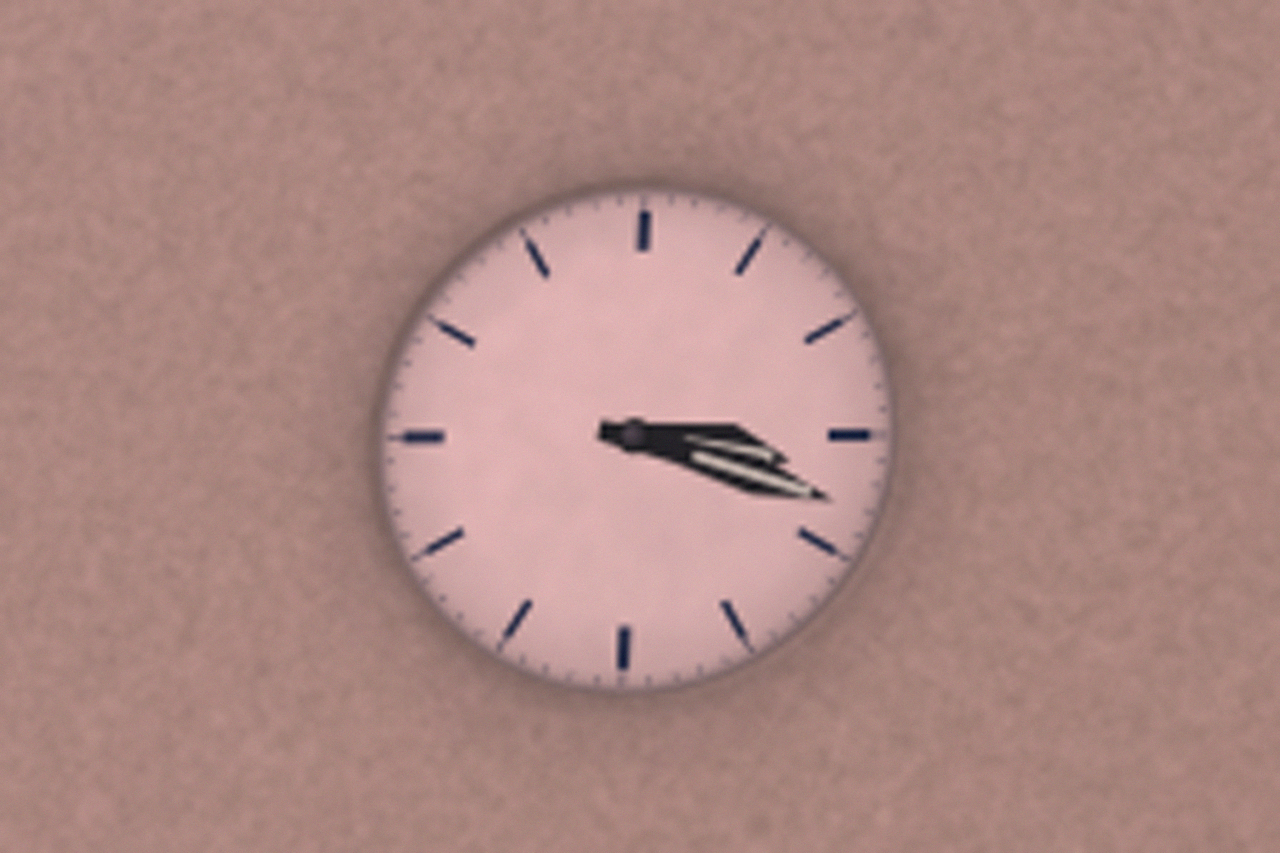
3:18
